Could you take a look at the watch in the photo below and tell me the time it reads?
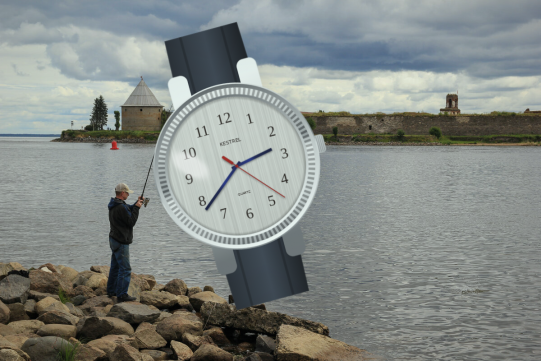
2:38:23
